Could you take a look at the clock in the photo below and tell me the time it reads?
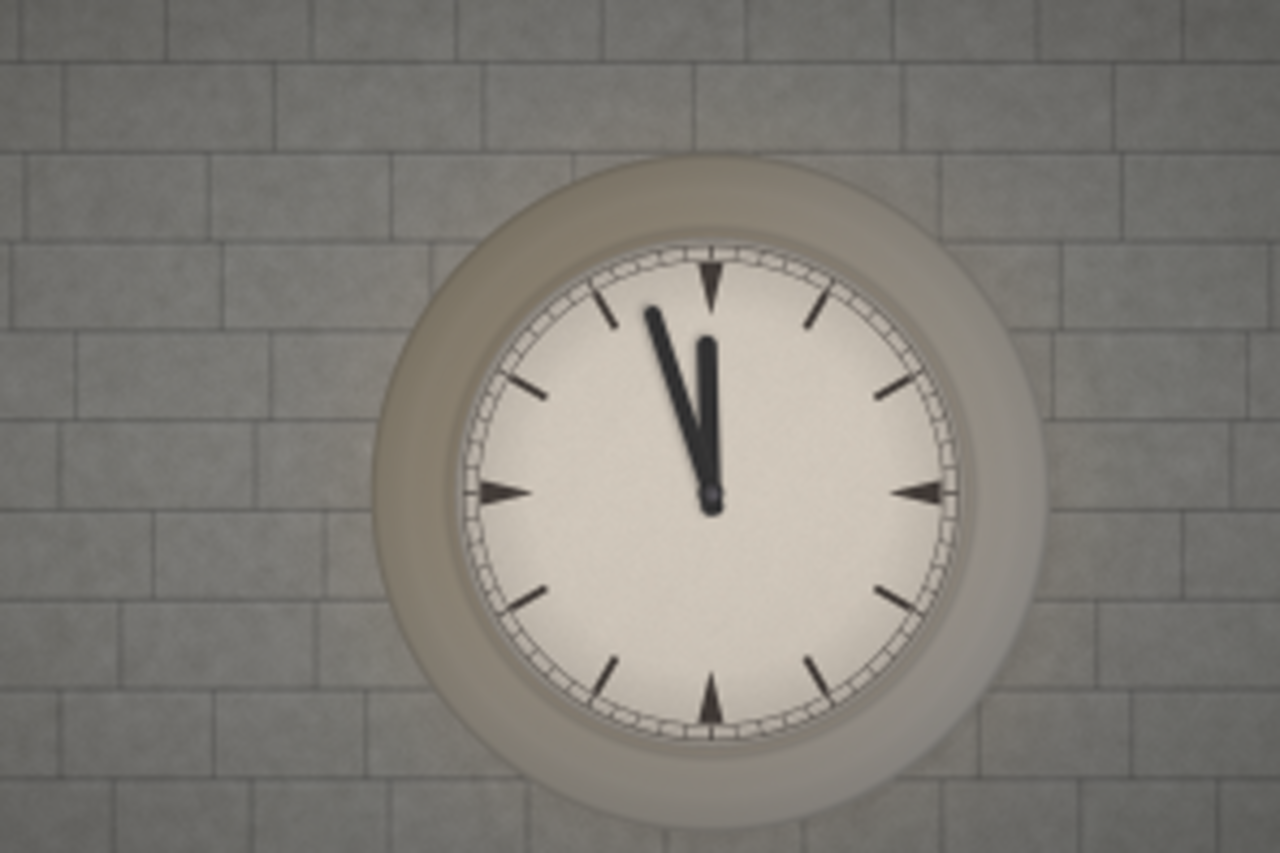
11:57
